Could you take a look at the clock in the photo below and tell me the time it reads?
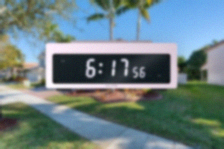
6:17
